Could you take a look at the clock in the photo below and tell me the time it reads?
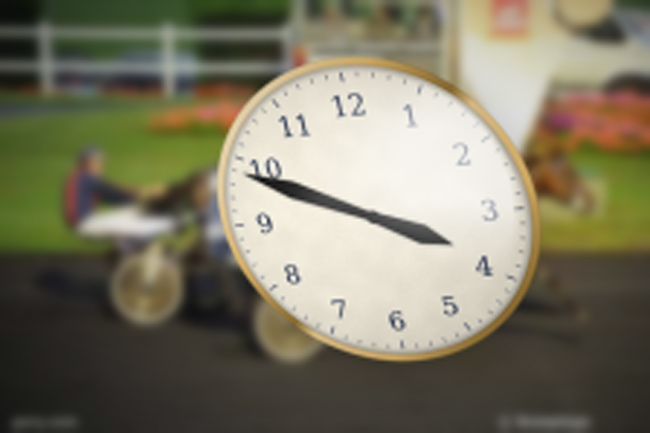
3:49
